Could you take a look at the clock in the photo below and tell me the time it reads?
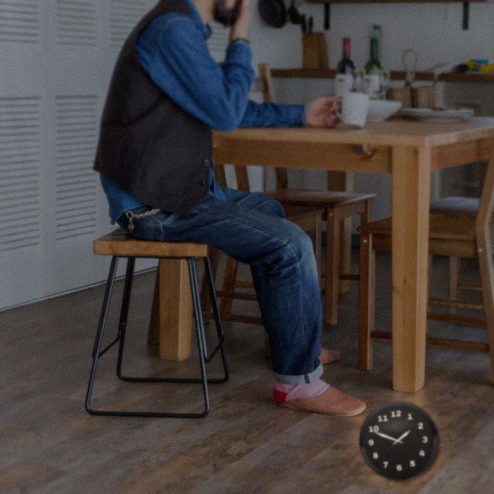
1:49
